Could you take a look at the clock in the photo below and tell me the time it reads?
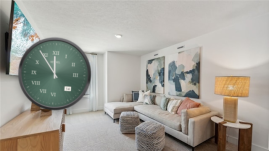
11:54
